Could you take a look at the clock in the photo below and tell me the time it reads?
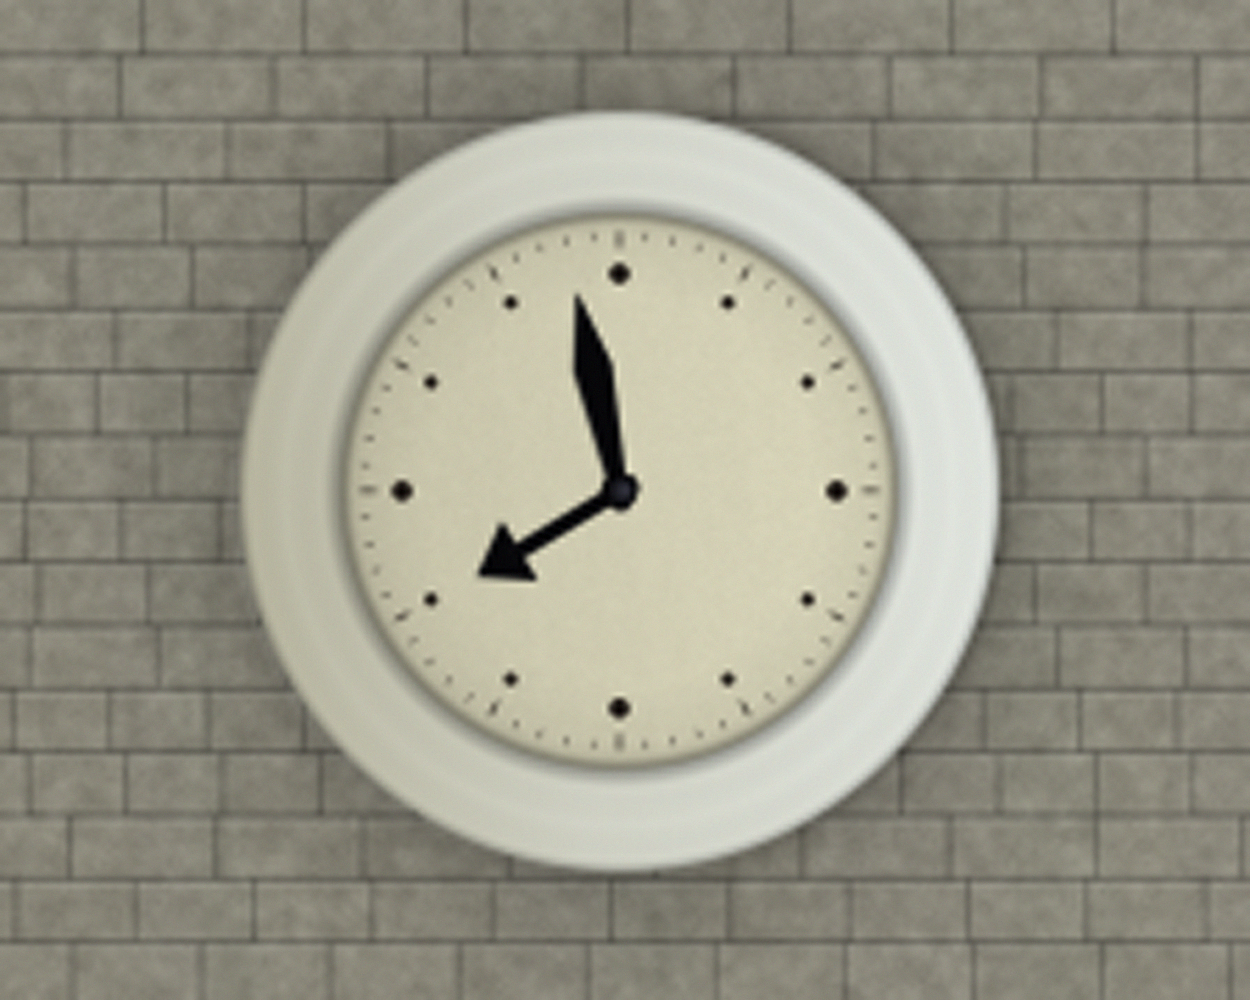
7:58
